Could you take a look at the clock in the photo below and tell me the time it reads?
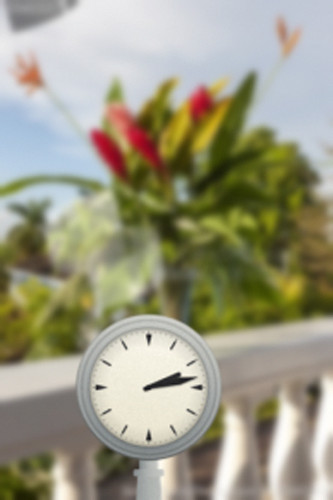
2:13
